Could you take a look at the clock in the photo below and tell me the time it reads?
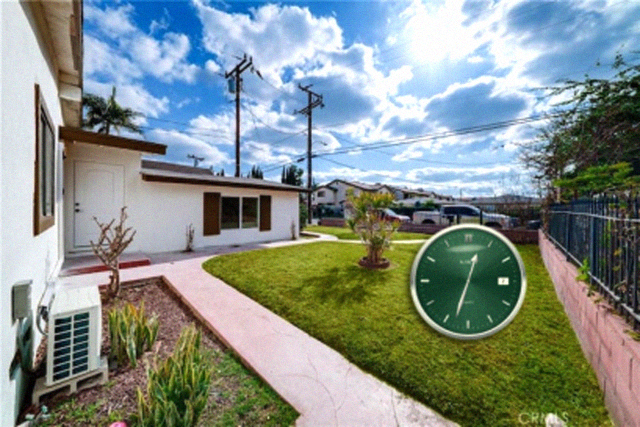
12:33
